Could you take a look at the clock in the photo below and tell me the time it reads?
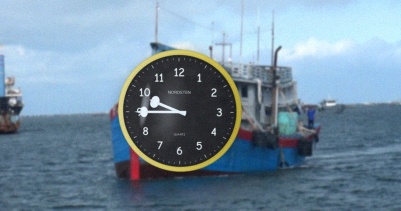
9:45
